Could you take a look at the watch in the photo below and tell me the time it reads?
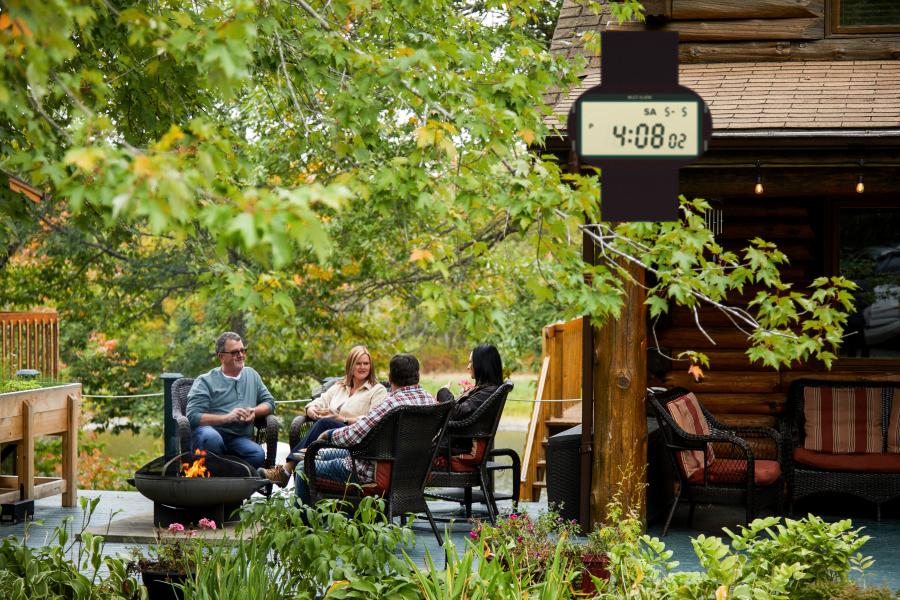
4:08:02
